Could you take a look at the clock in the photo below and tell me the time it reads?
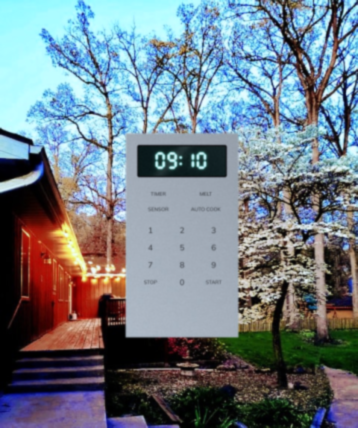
9:10
